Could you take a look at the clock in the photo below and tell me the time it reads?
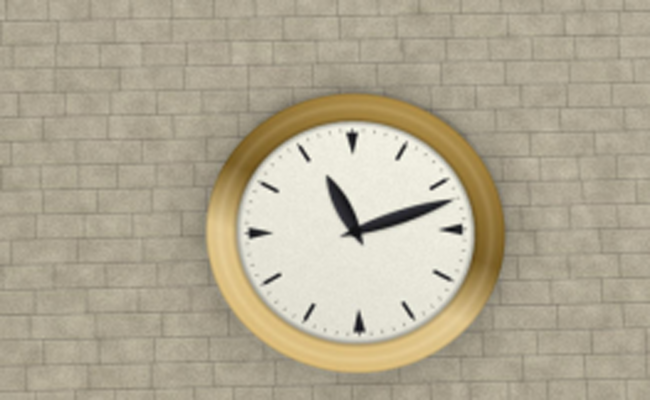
11:12
